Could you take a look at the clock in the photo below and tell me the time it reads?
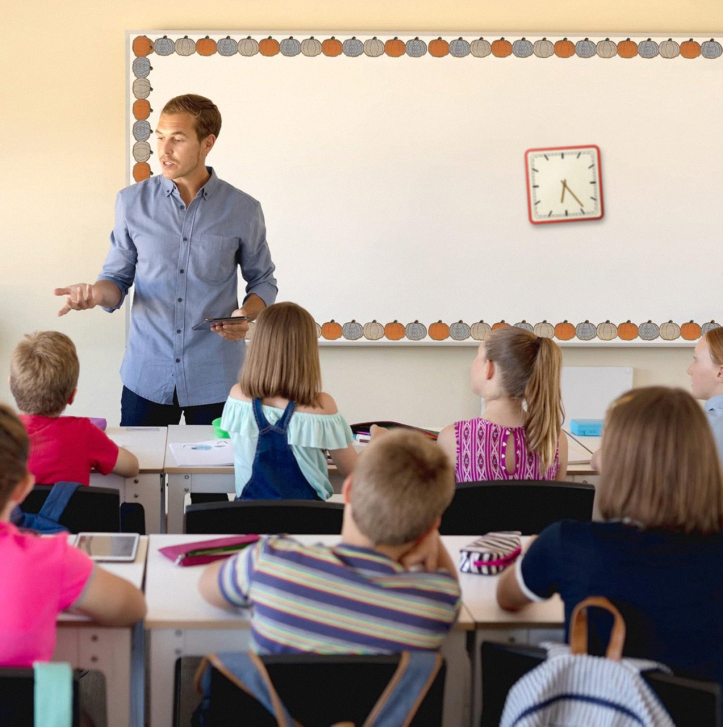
6:24
